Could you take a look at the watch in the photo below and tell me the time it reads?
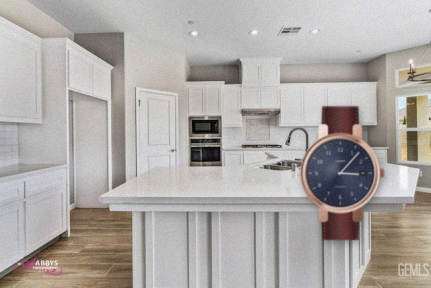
3:07
